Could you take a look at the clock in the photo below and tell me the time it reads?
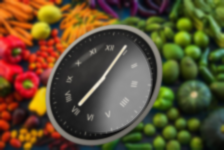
7:04
